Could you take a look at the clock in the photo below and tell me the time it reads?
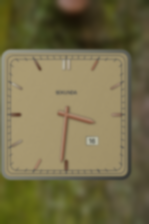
3:31
